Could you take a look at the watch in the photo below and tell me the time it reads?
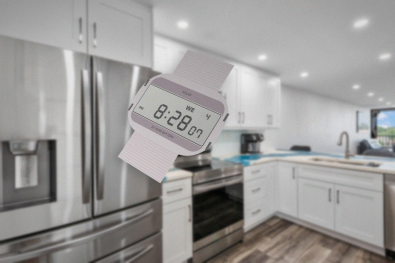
8:28:07
